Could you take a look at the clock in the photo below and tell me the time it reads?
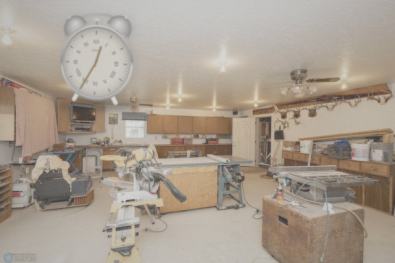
12:35
